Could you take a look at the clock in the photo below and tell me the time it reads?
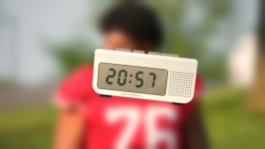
20:57
